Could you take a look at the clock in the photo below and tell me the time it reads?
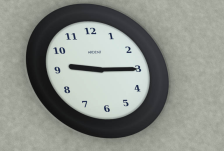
9:15
